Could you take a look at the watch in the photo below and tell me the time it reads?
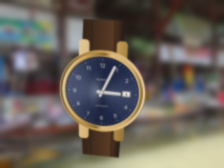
3:04
